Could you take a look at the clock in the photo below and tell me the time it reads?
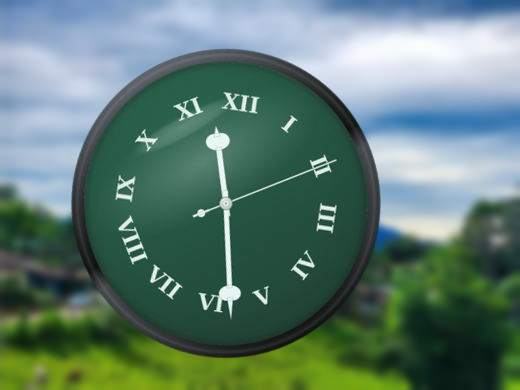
11:28:10
